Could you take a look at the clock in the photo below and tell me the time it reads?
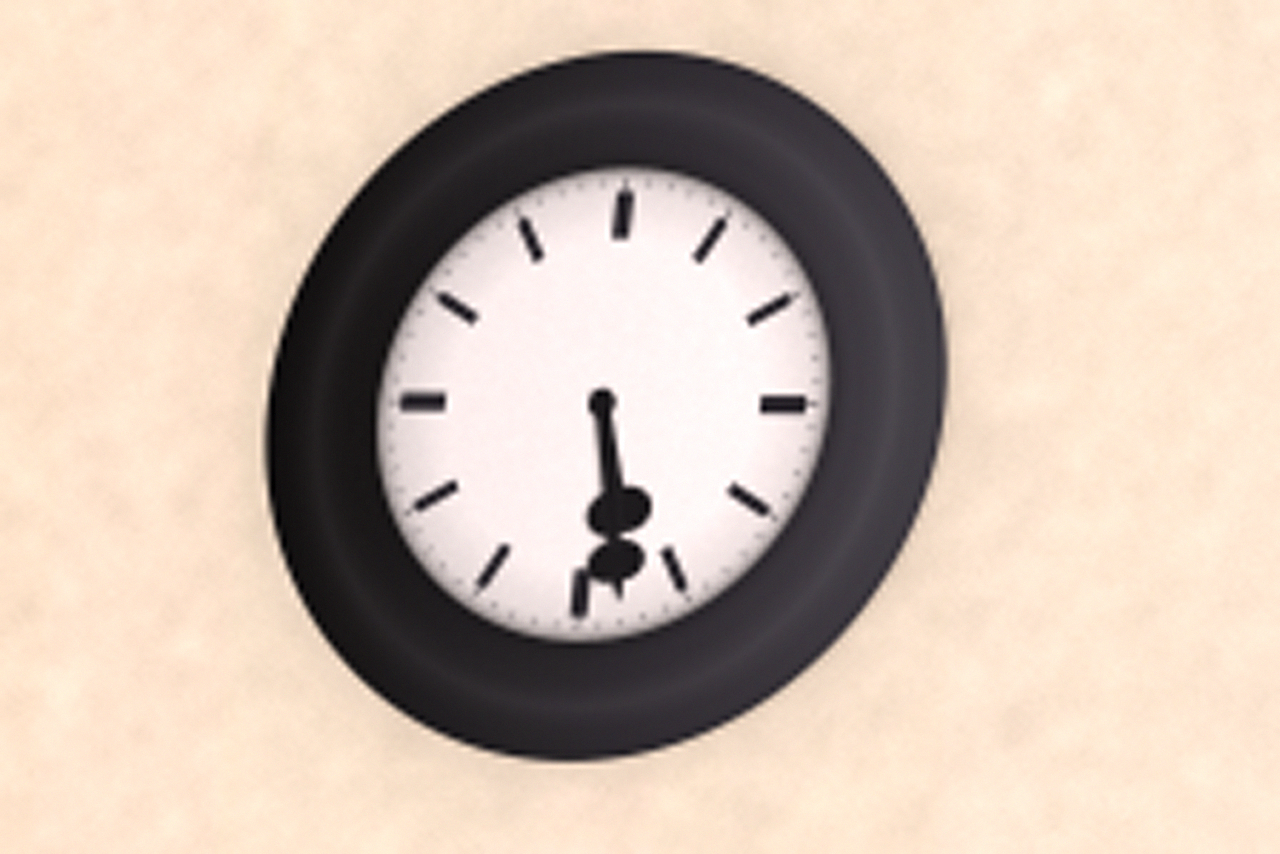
5:28
